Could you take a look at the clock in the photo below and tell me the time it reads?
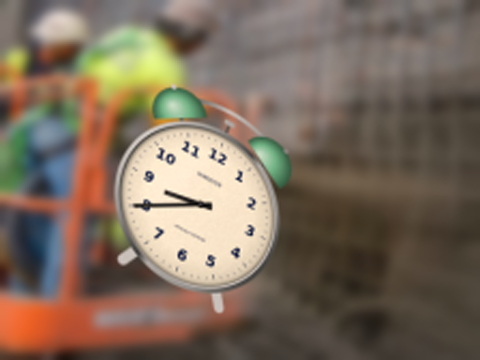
8:40
